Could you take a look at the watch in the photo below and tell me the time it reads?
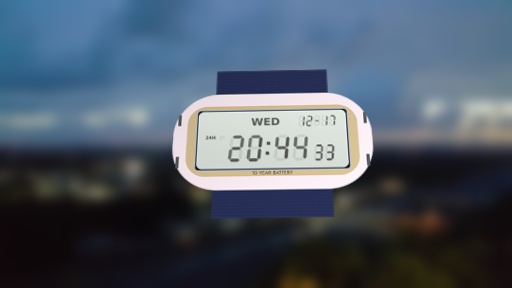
20:44:33
